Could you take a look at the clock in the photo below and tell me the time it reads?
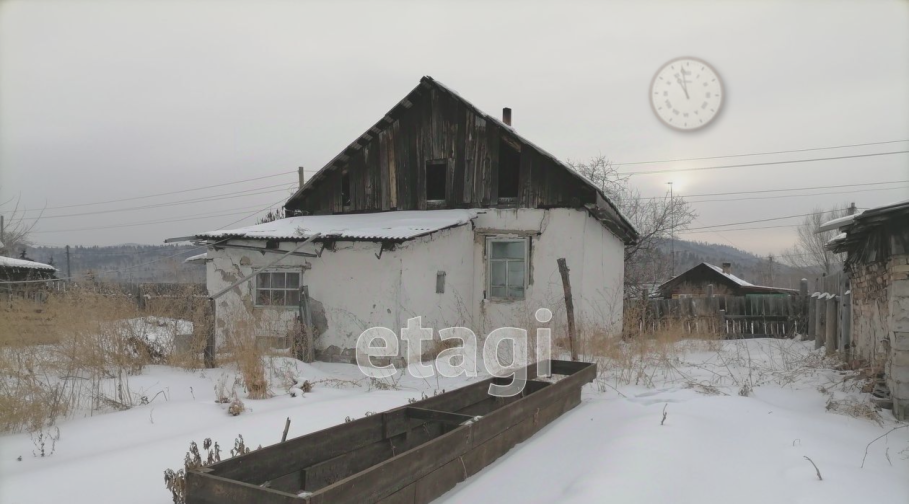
10:58
